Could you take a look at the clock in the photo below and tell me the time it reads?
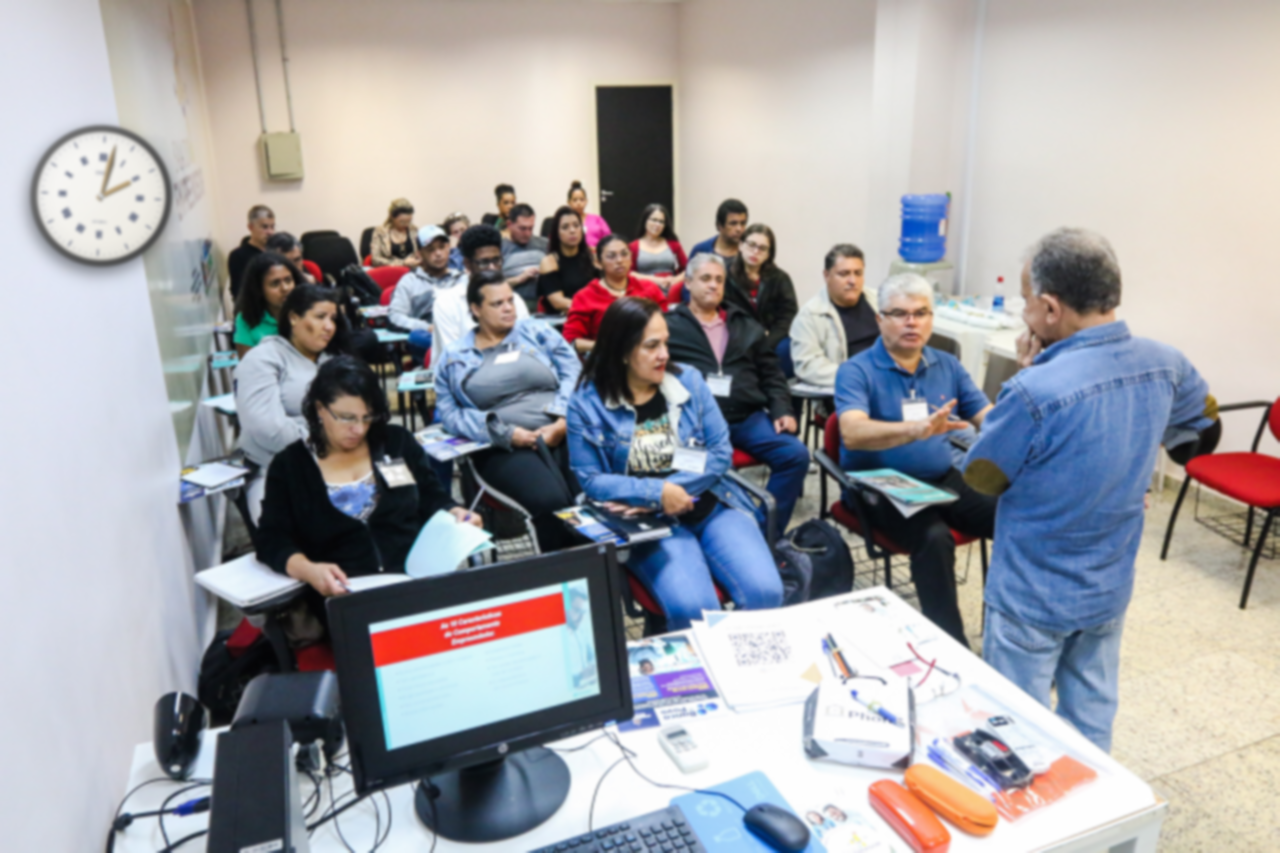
2:02
